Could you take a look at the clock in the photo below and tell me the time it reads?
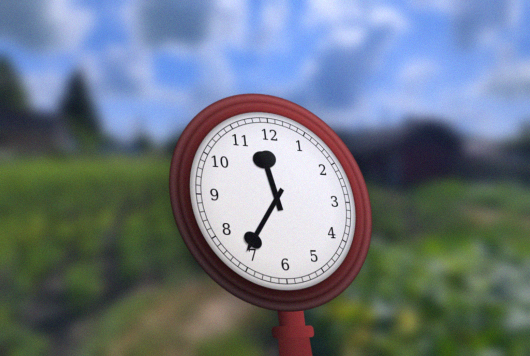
11:36
